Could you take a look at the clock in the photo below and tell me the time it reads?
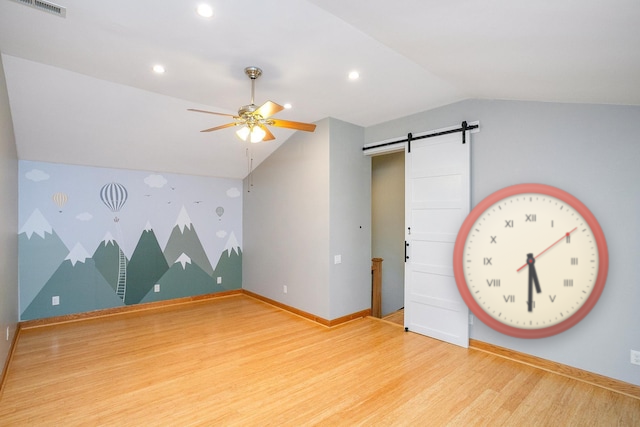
5:30:09
